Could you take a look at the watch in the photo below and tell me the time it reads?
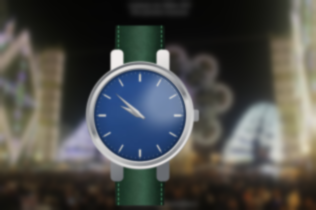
9:52
